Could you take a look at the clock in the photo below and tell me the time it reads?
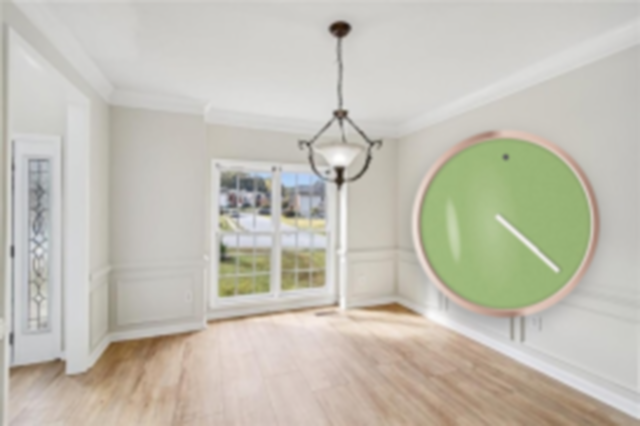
4:22
